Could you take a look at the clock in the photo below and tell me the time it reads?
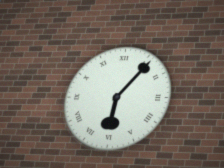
6:06
